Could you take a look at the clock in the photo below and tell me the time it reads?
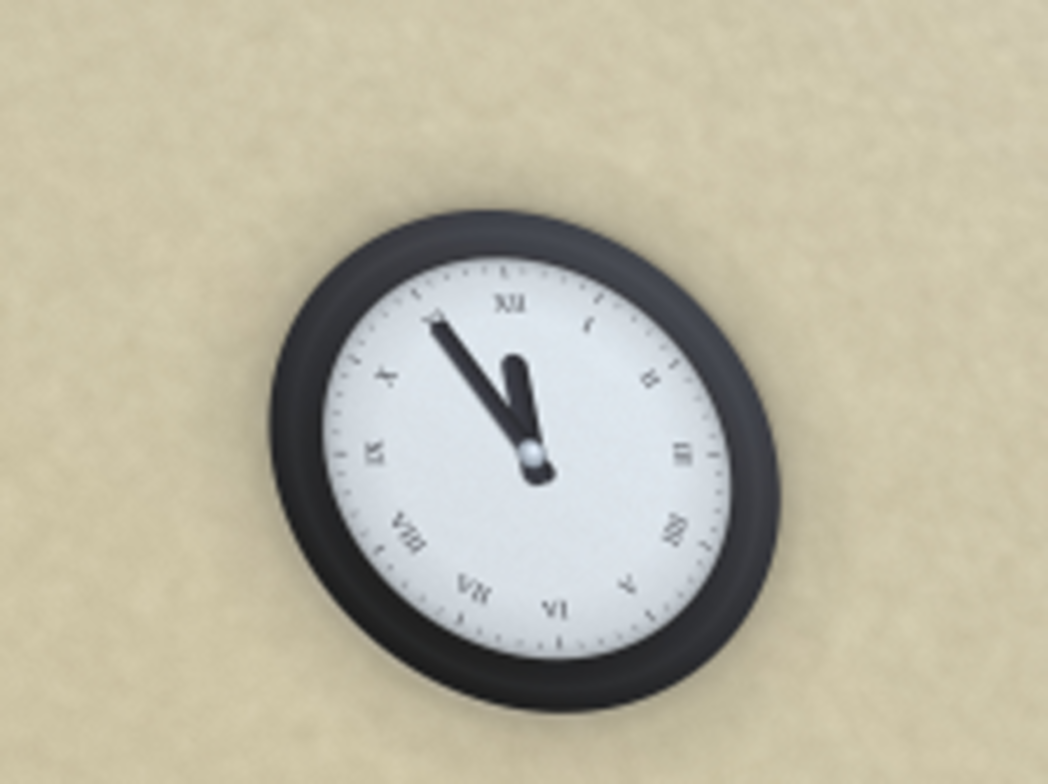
11:55
